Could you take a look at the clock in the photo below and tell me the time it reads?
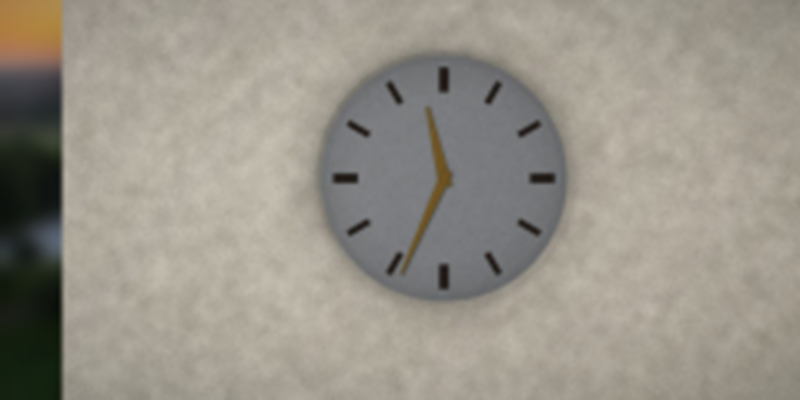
11:34
